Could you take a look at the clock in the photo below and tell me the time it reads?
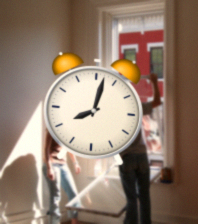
8:02
